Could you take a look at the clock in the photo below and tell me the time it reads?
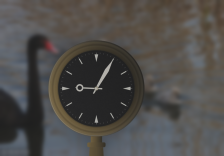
9:05
